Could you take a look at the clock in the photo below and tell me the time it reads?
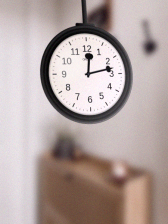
12:13
